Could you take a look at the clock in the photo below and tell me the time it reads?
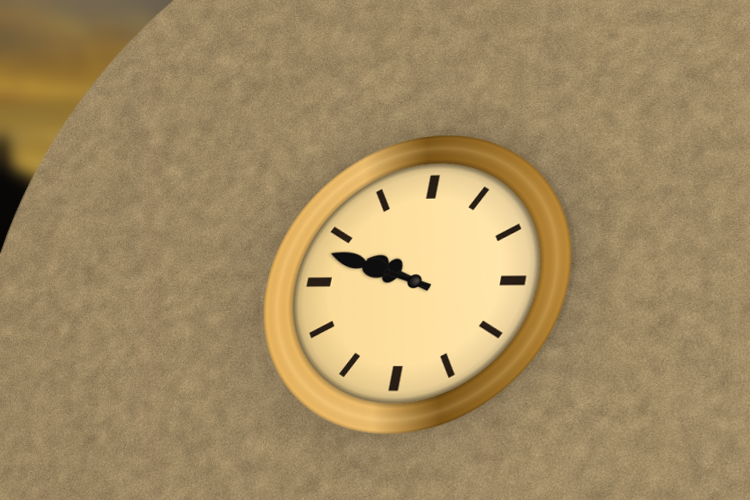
9:48
